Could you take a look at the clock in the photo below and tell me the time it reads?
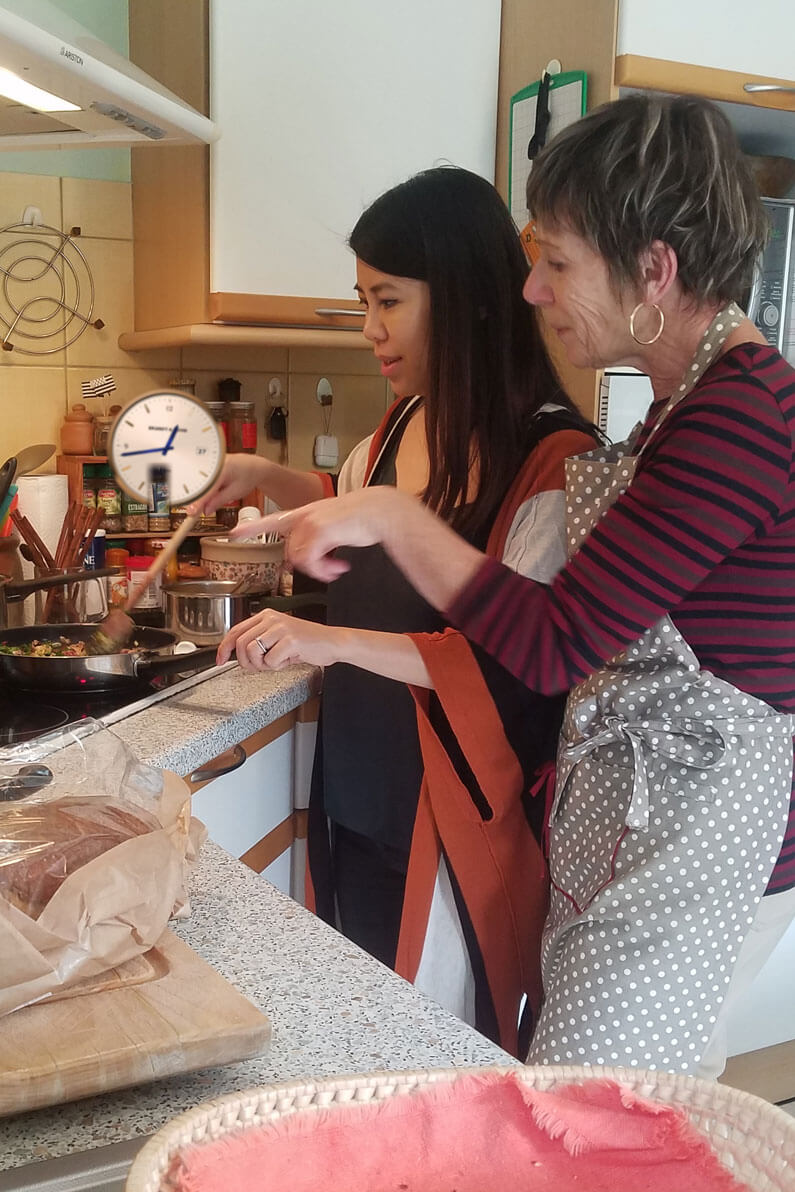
12:43
